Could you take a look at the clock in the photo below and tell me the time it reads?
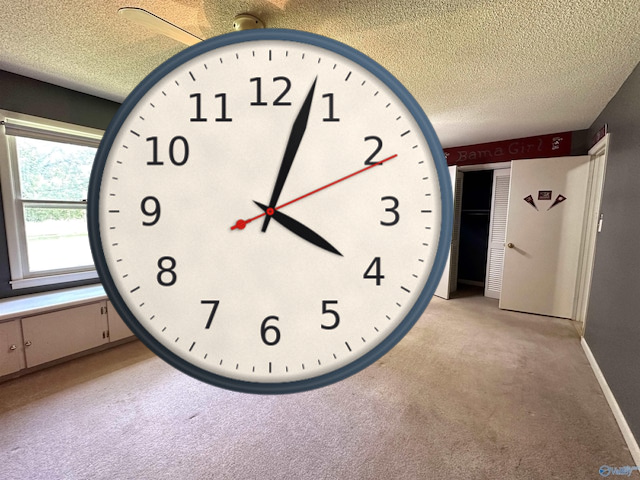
4:03:11
